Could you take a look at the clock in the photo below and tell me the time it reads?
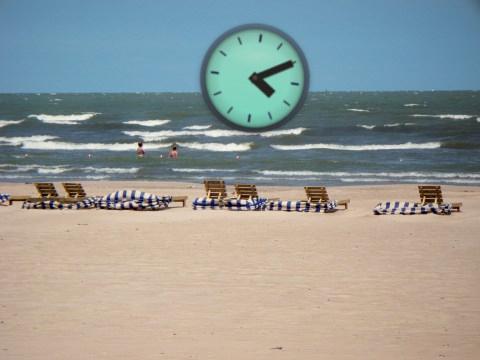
4:10
